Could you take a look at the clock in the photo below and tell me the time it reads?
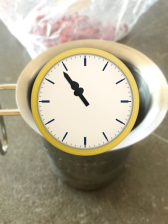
10:54
